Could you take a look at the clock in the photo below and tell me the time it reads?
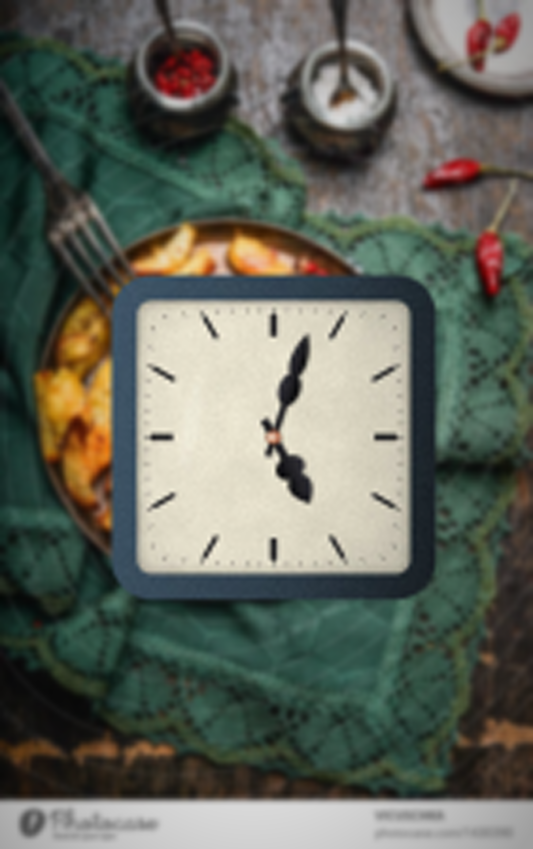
5:03
